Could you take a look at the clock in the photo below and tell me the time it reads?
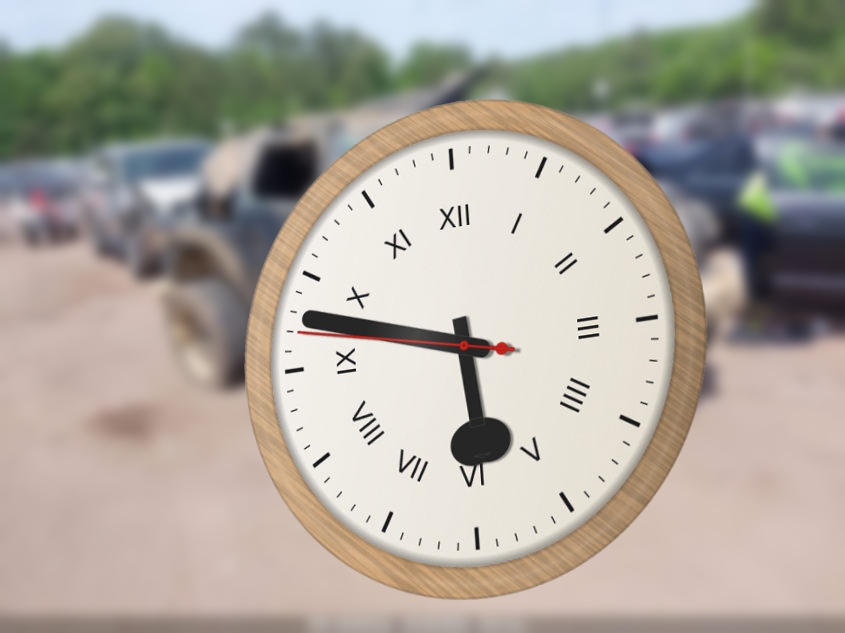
5:47:47
